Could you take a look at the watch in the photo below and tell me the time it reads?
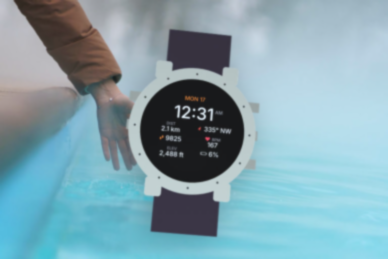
12:31
